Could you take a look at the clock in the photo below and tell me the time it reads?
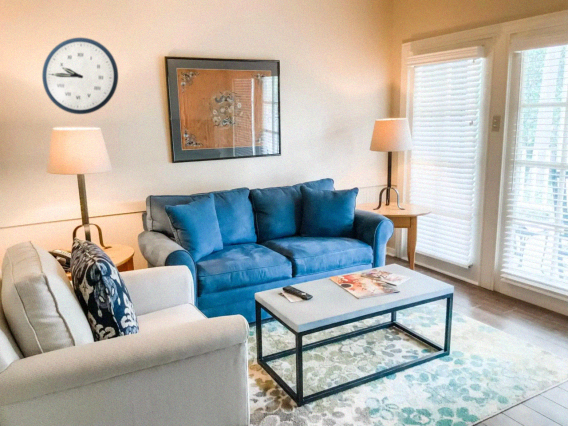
9:45
